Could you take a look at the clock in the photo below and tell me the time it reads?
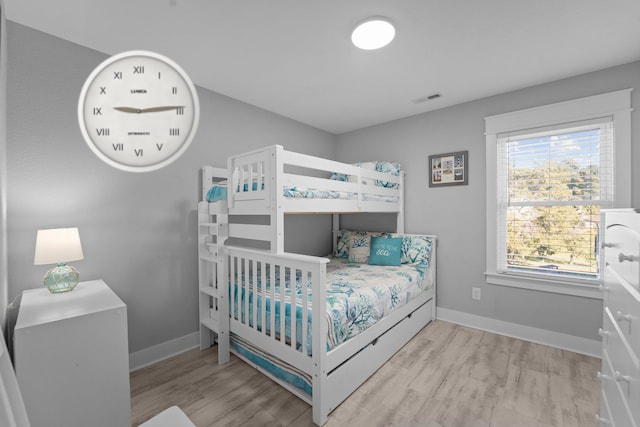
9:14
